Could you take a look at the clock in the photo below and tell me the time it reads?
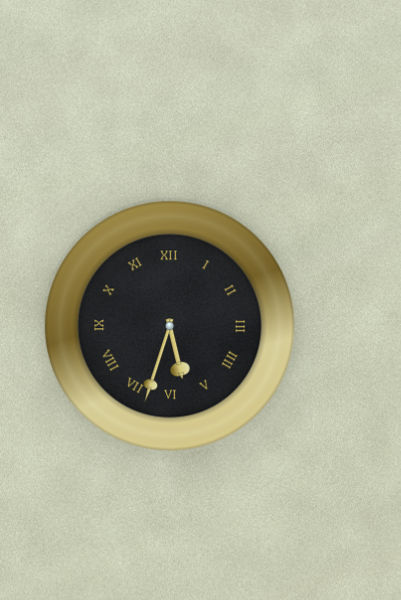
5:33
